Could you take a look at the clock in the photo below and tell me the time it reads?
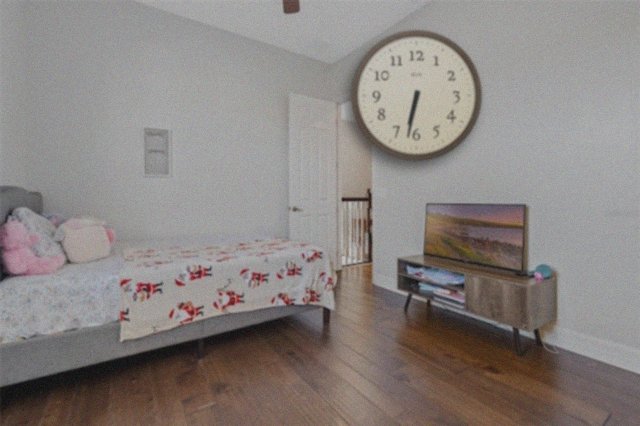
6:32
